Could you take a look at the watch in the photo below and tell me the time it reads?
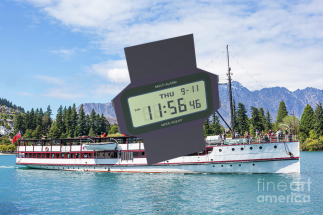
11:56:46
